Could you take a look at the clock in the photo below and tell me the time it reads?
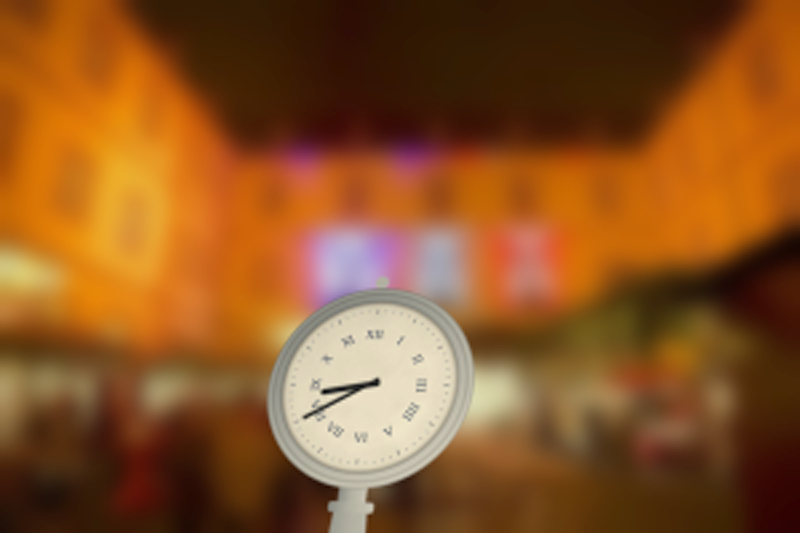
8:40
